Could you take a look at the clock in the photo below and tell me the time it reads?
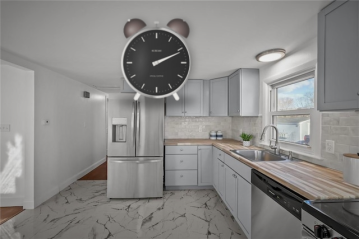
2:11
